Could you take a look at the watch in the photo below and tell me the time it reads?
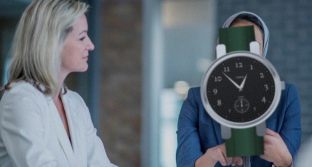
12:53
